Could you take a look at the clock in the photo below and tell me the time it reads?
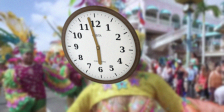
5:58
